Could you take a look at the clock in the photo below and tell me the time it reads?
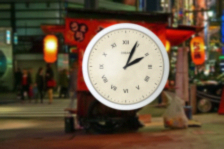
2:04
